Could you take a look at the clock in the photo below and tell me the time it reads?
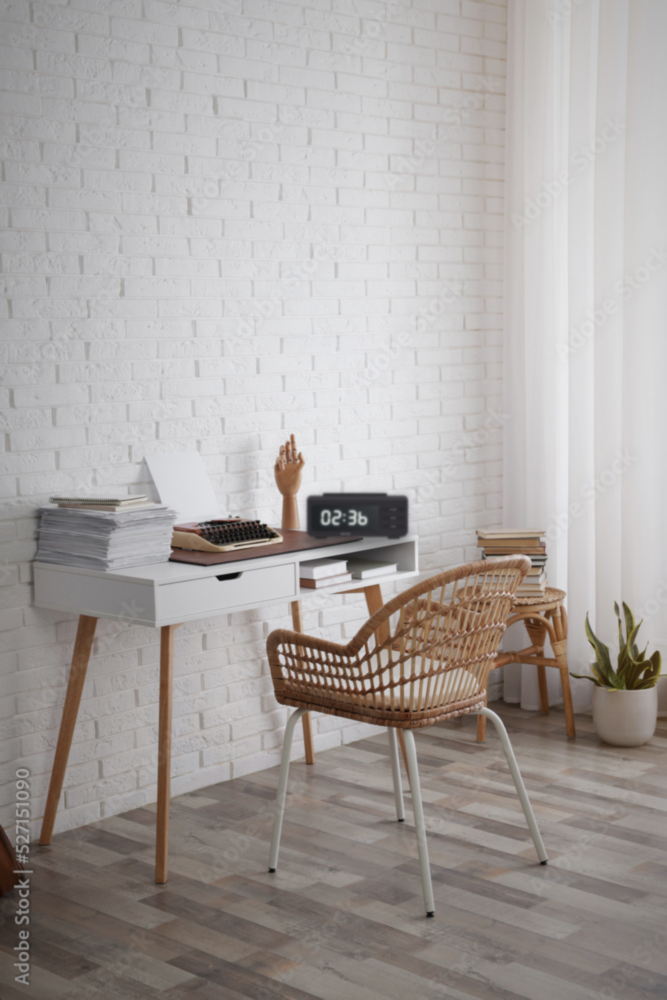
2:36
